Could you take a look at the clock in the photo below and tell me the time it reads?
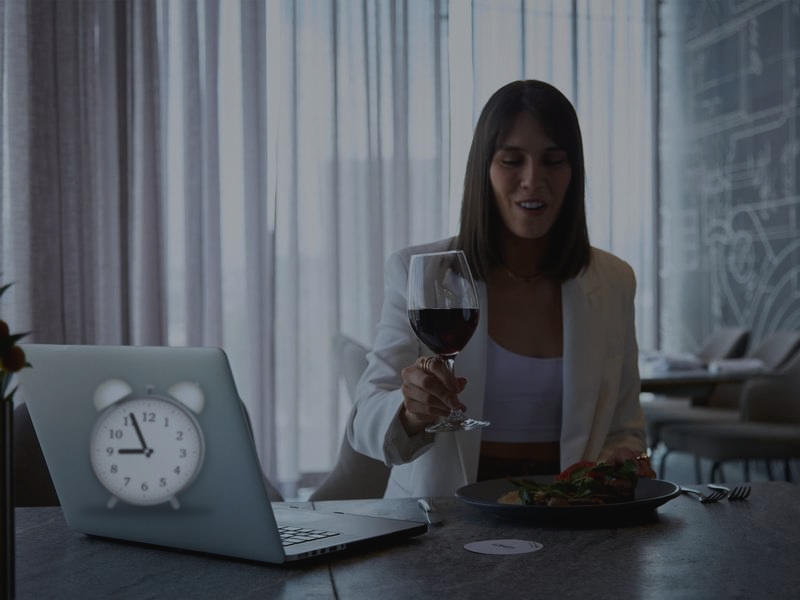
8:56
